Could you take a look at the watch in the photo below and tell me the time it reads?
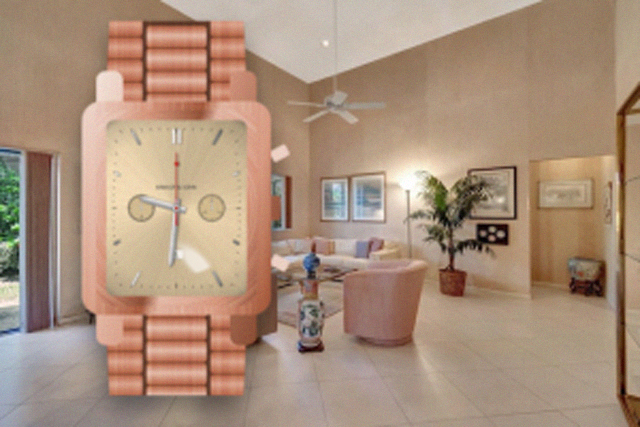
9:31
